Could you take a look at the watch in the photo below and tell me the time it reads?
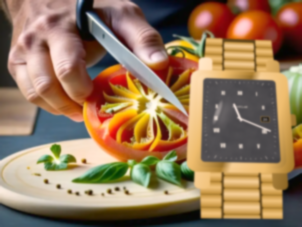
11:19
